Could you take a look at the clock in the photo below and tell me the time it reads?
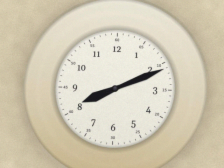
8:11
